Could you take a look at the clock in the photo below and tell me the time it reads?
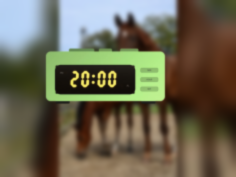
20:00
